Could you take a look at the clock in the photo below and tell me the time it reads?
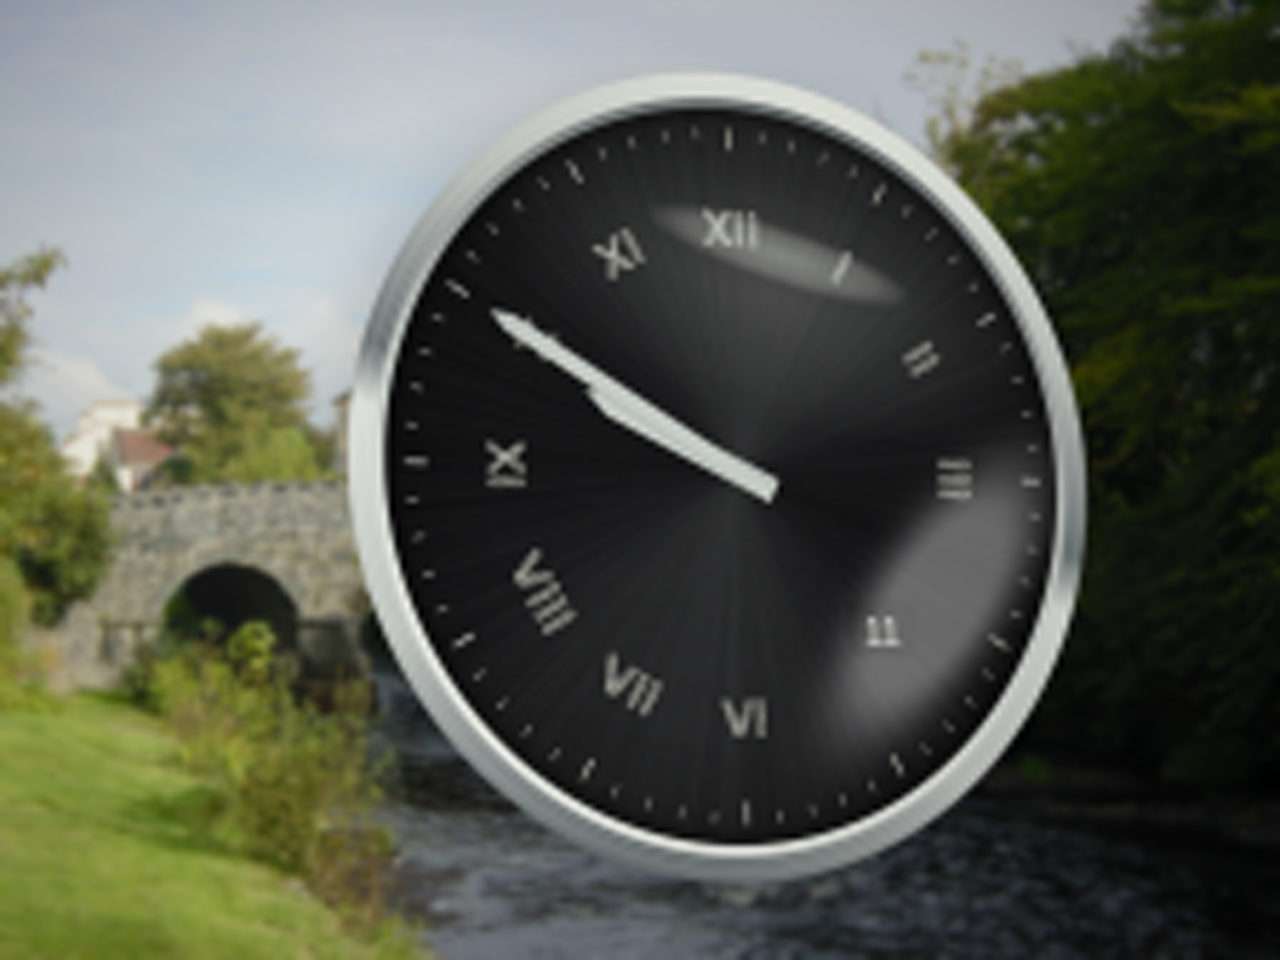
9:50
